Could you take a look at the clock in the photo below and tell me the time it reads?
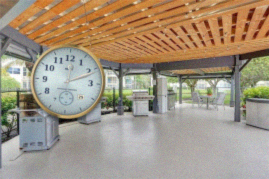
12:11
